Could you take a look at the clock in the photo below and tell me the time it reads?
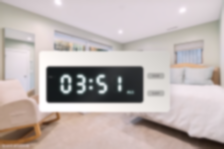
3:51
